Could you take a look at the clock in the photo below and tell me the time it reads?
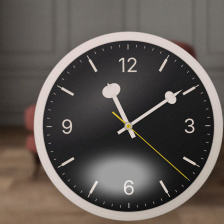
11:09:22
